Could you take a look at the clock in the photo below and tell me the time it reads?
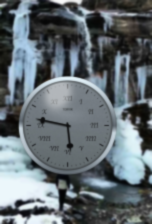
5:47
